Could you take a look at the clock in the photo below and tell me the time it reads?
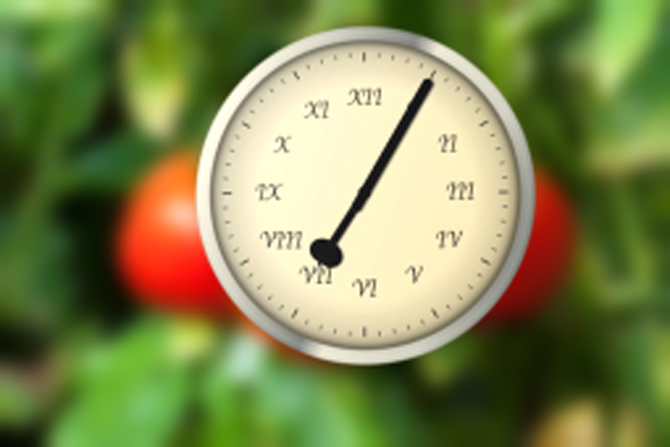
7:05
